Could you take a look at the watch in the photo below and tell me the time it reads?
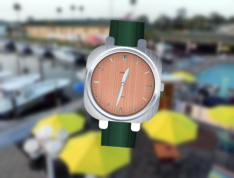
12:32
